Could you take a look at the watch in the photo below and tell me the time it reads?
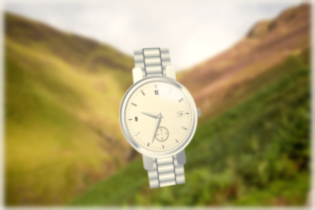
9:34
